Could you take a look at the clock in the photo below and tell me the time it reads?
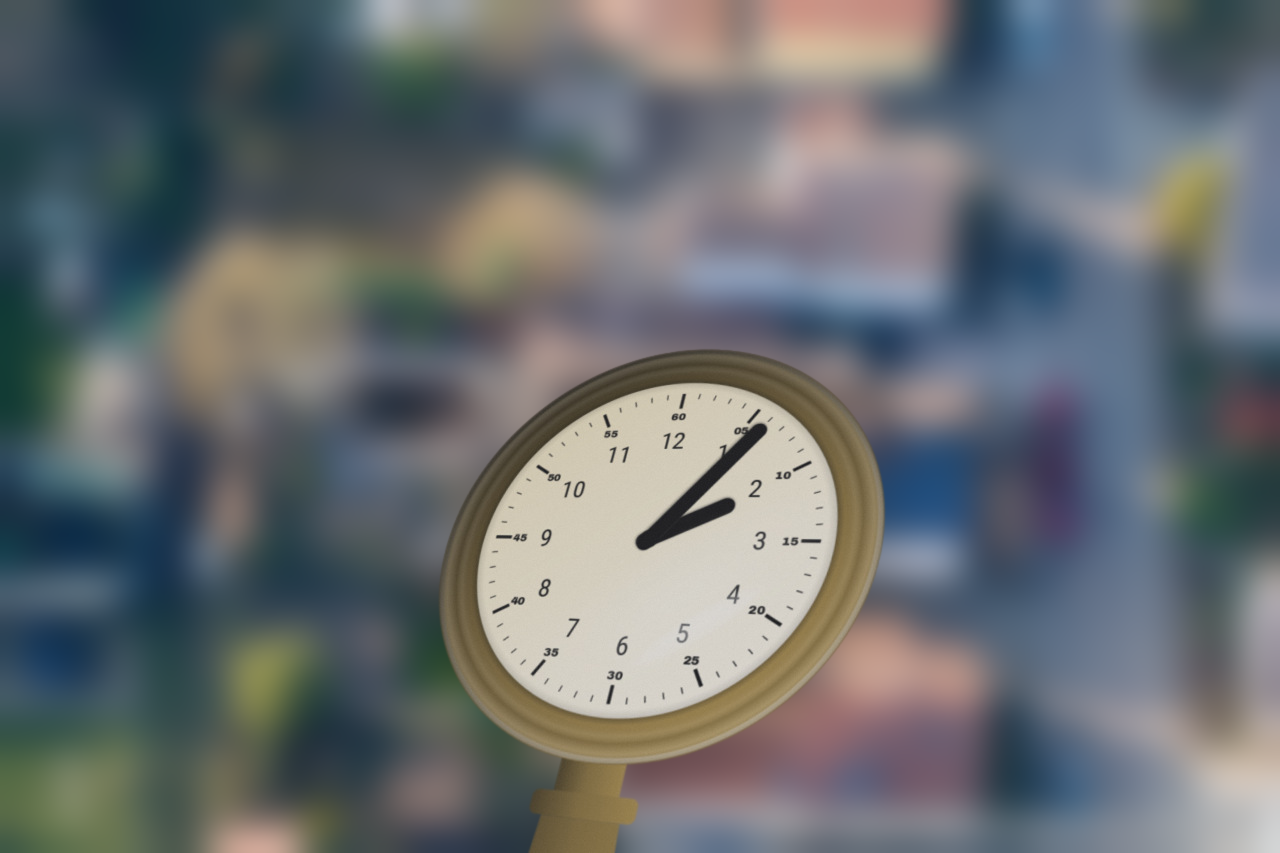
2:06
